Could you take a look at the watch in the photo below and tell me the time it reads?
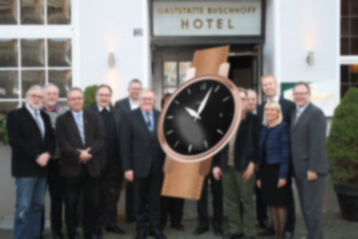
10:03
